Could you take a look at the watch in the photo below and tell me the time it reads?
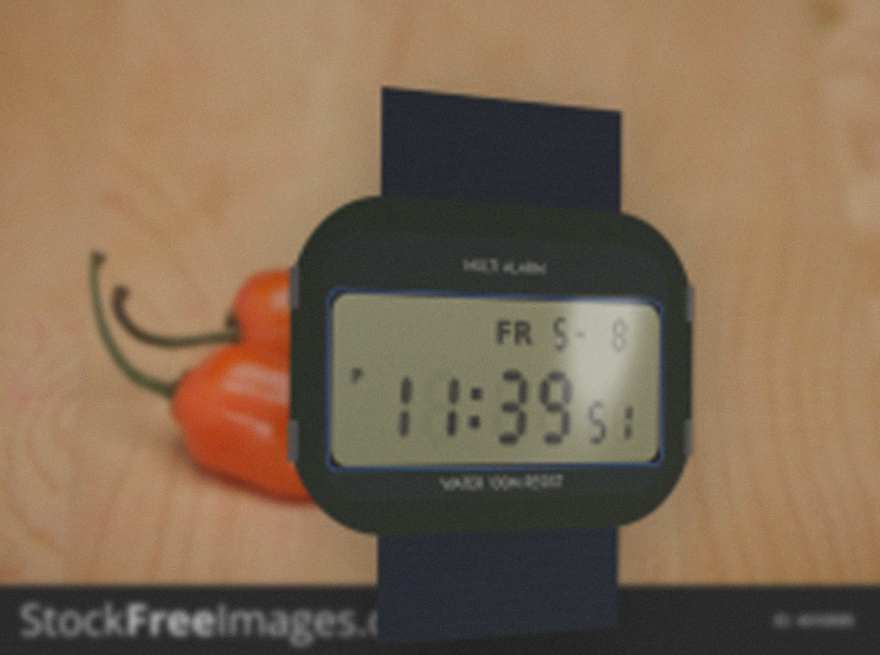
11:39:51
